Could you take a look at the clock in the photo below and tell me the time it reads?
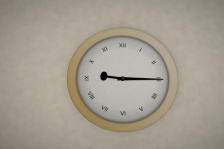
9:15
